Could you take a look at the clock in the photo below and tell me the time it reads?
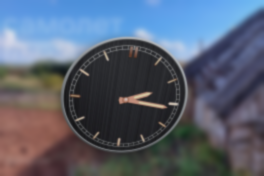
2:16
